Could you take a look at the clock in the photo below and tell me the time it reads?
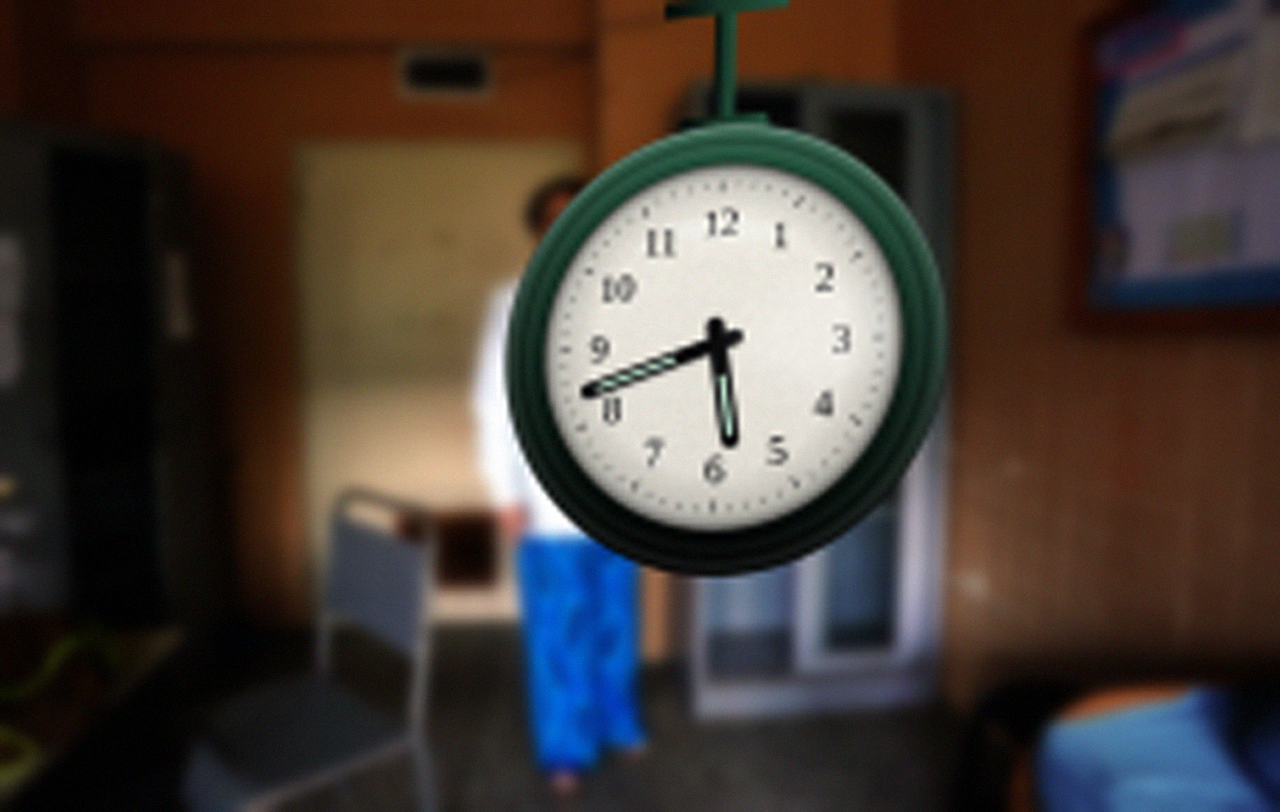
5:42
